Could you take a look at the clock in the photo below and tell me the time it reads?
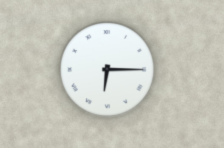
6:15
